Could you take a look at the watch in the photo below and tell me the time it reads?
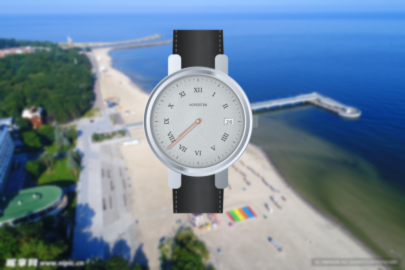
7:38
